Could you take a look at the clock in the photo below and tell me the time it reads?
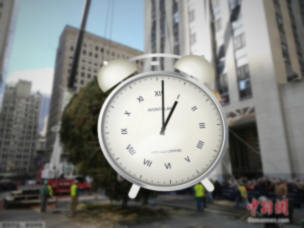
1:01
